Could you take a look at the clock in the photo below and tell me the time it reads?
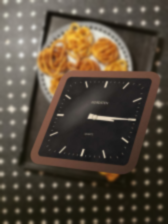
3:15
